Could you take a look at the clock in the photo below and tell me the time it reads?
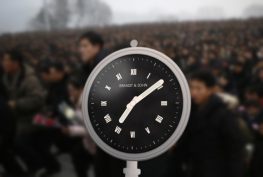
7:09
